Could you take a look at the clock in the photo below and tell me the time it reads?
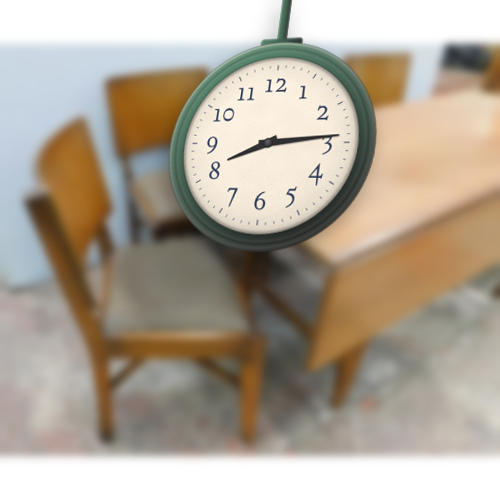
8:14
